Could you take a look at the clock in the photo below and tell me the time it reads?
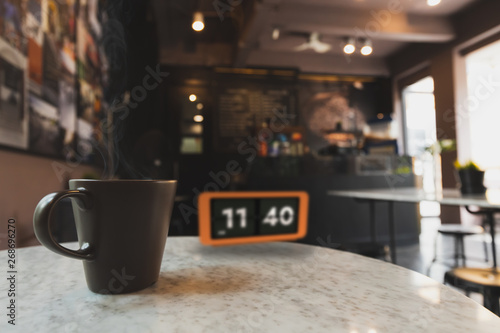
11:40
